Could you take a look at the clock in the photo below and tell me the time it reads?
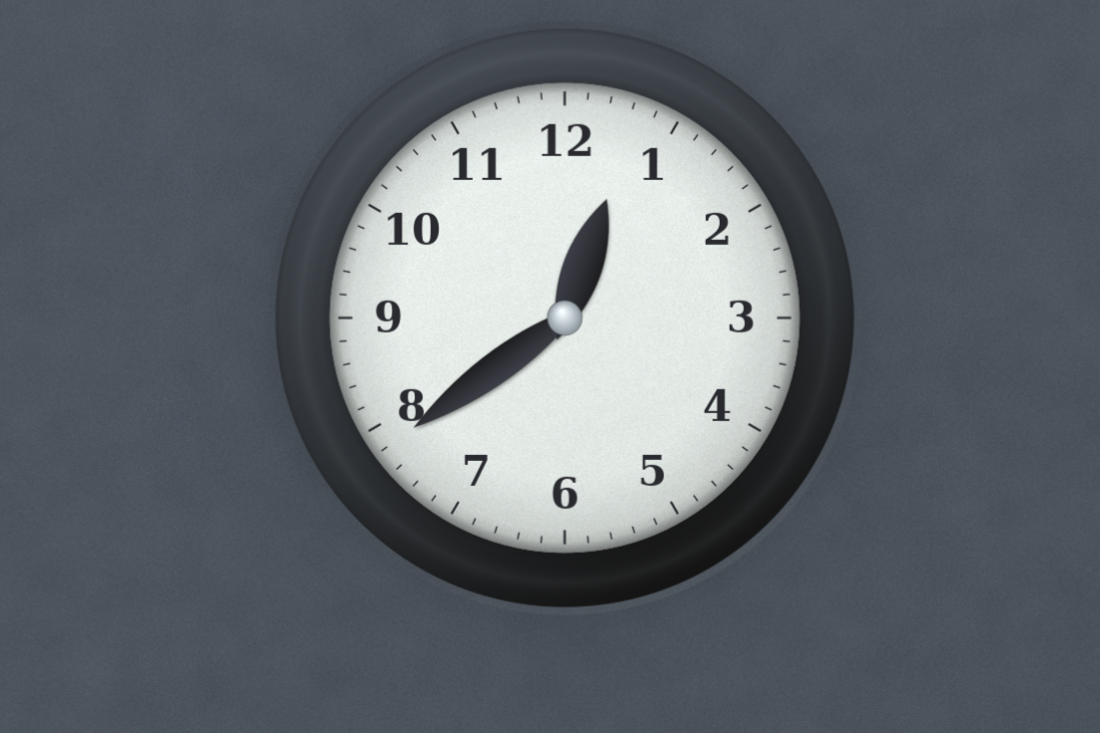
12:39
